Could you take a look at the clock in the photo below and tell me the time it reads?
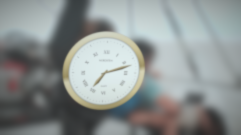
7:12
